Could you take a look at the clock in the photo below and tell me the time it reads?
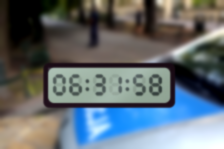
6:31:58
